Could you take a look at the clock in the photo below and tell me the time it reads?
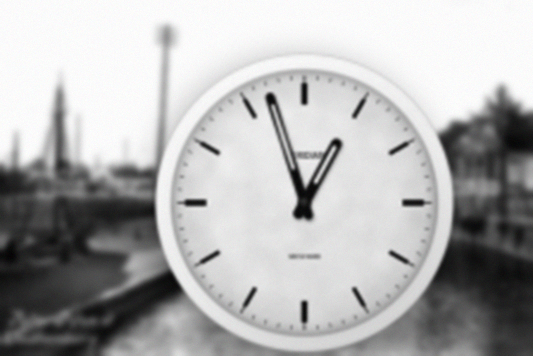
12:57
